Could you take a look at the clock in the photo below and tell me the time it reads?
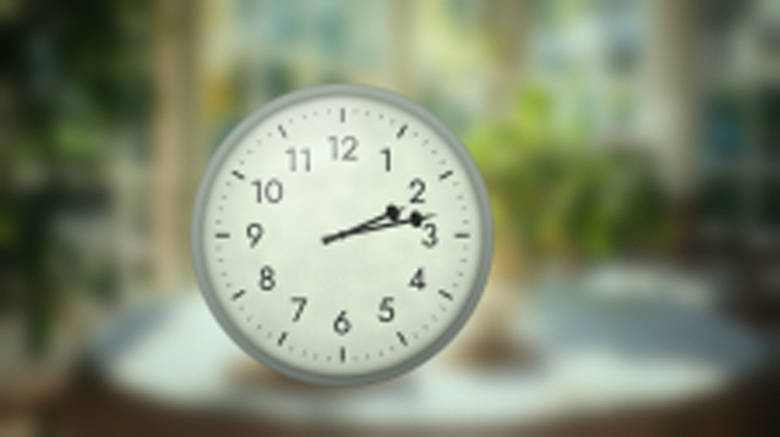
2:13
